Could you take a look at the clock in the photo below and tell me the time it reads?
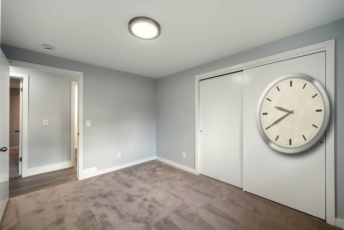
9:40
